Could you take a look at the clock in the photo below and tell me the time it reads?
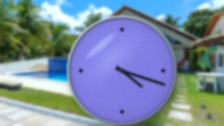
4:18
